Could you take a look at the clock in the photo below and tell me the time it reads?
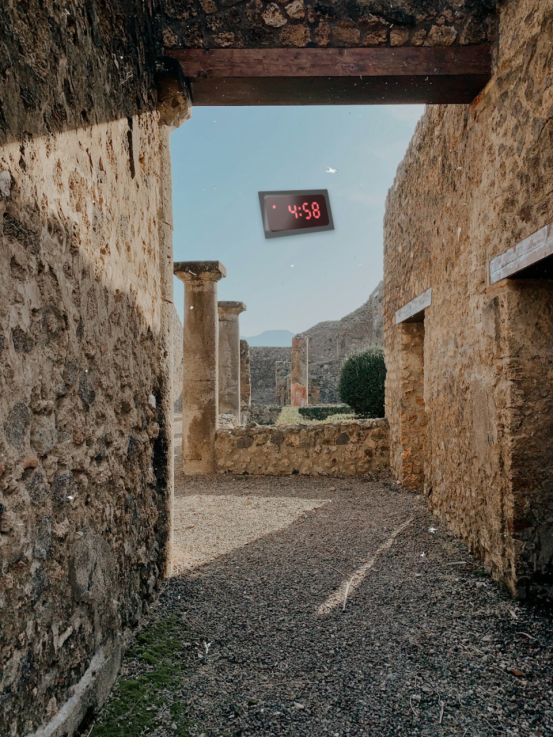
4:58
